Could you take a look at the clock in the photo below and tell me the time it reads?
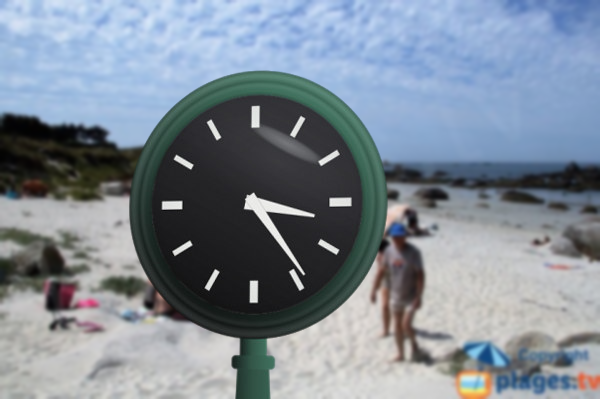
3:24
